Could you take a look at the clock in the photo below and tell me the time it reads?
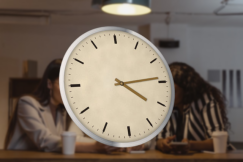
4:14
